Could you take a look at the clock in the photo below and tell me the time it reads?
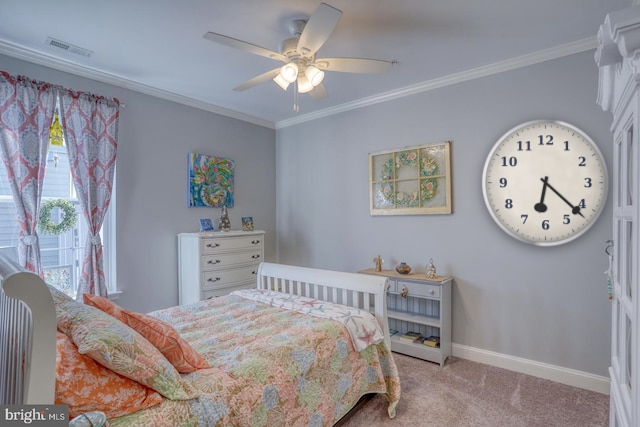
6:22
